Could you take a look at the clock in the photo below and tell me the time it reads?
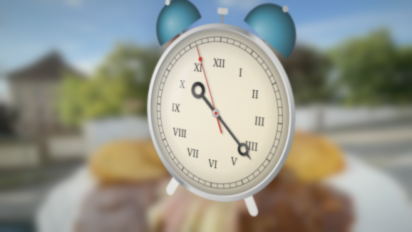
10:21:56
